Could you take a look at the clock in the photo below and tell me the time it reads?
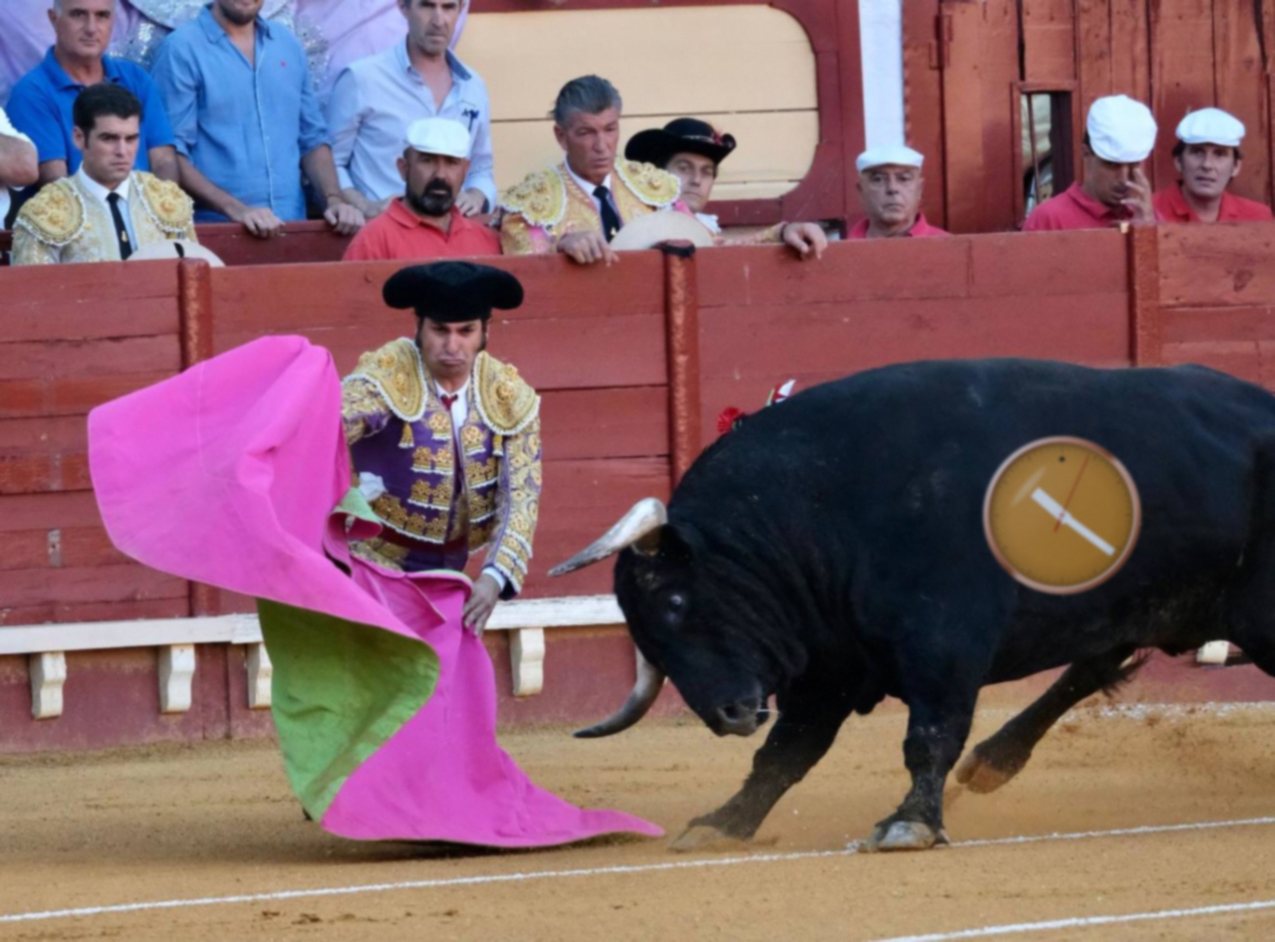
10:21:04
